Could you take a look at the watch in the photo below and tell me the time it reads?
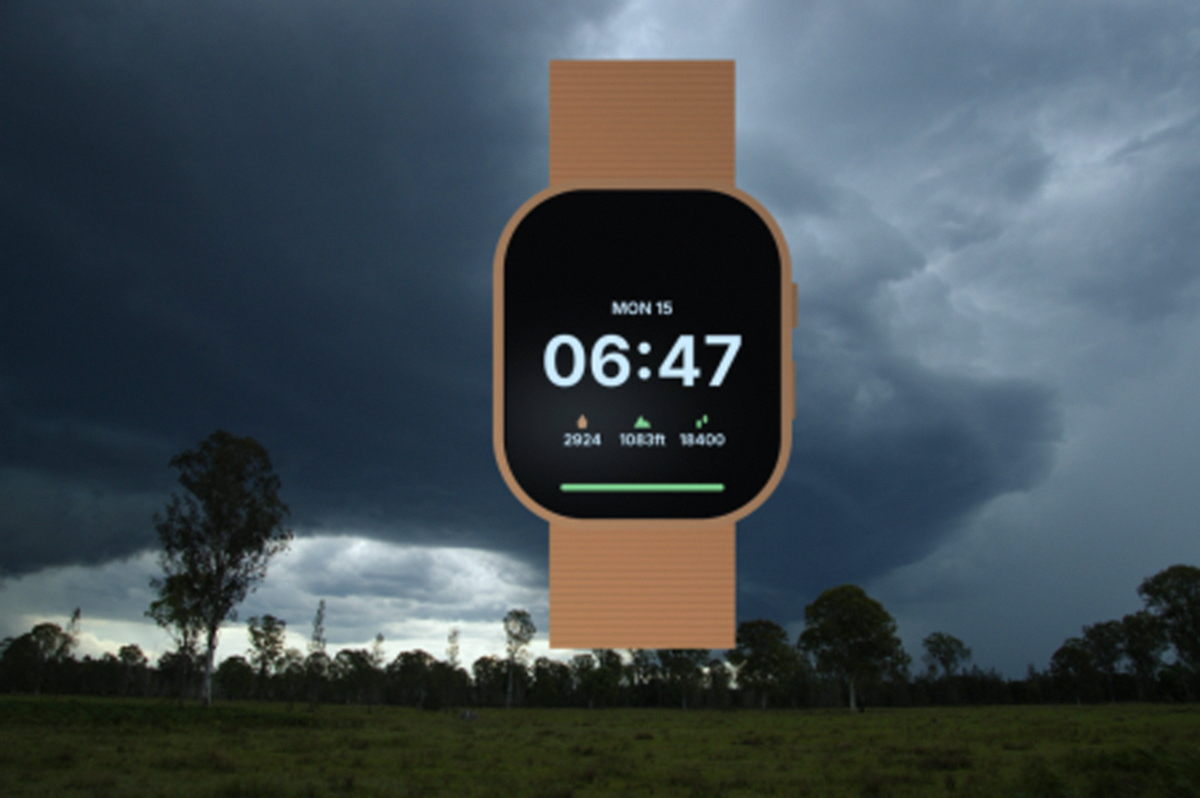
6:47
